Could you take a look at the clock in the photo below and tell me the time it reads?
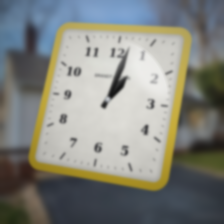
1:02
